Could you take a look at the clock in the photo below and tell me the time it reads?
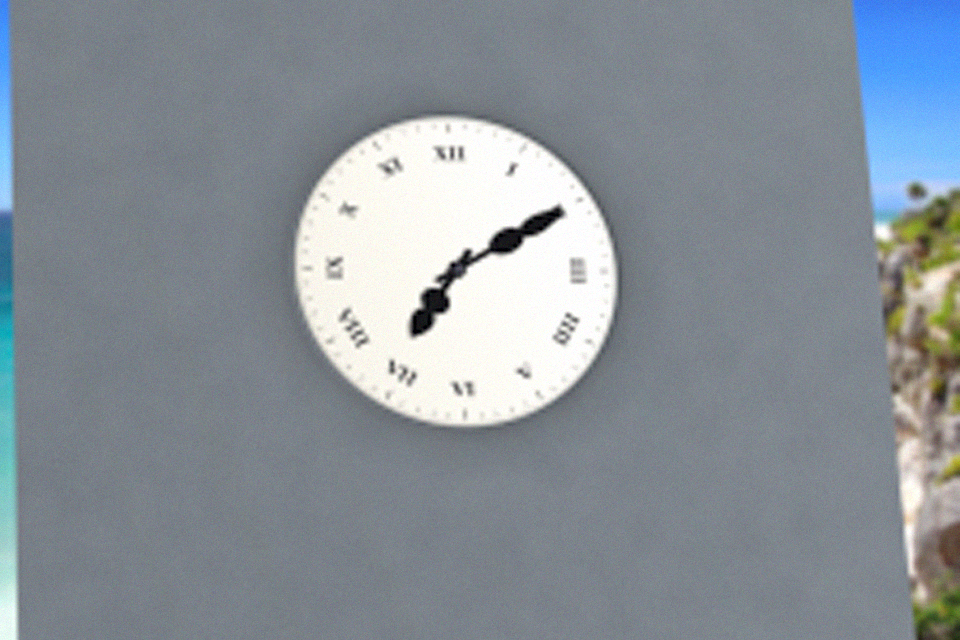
7:10
